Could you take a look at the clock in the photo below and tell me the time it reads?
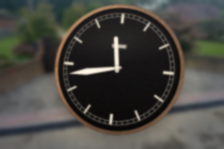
11:43
